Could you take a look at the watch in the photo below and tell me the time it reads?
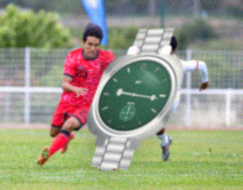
9:16
